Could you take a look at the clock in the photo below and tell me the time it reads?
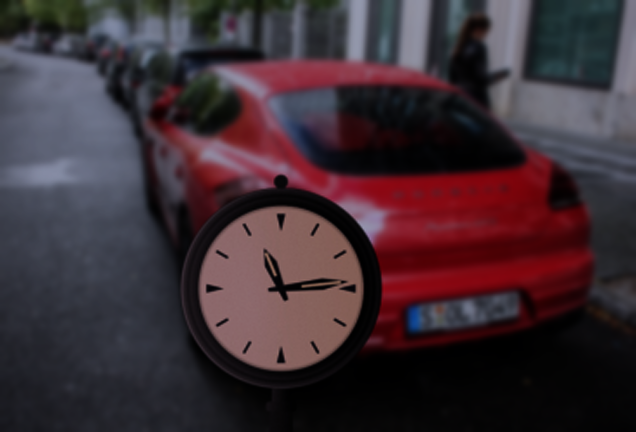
11:14
